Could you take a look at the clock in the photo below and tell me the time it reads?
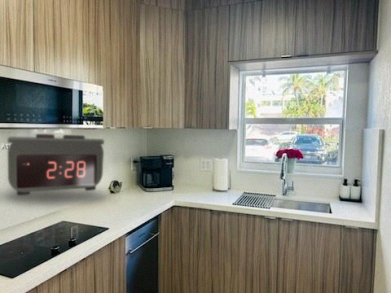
2:28
